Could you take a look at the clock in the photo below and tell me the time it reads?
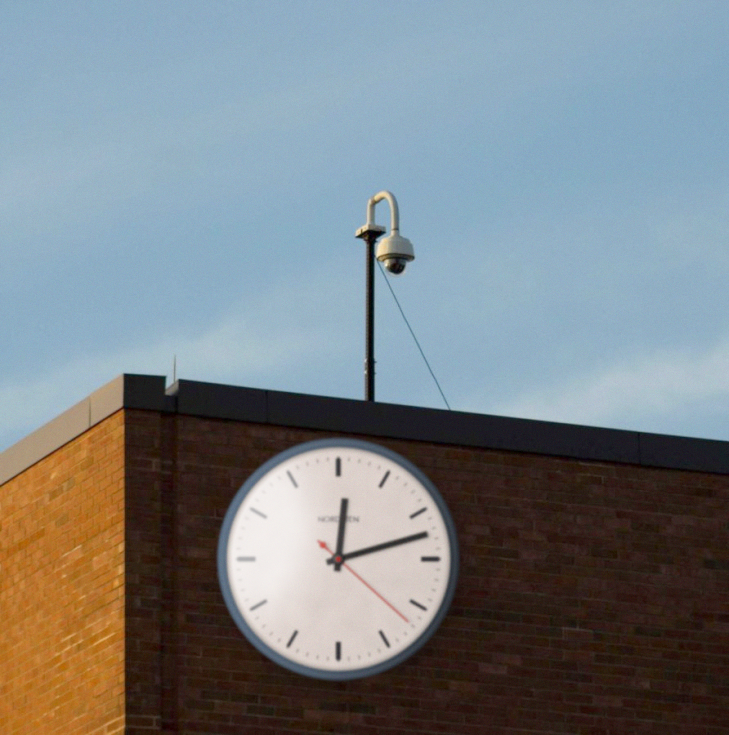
12:12:22
